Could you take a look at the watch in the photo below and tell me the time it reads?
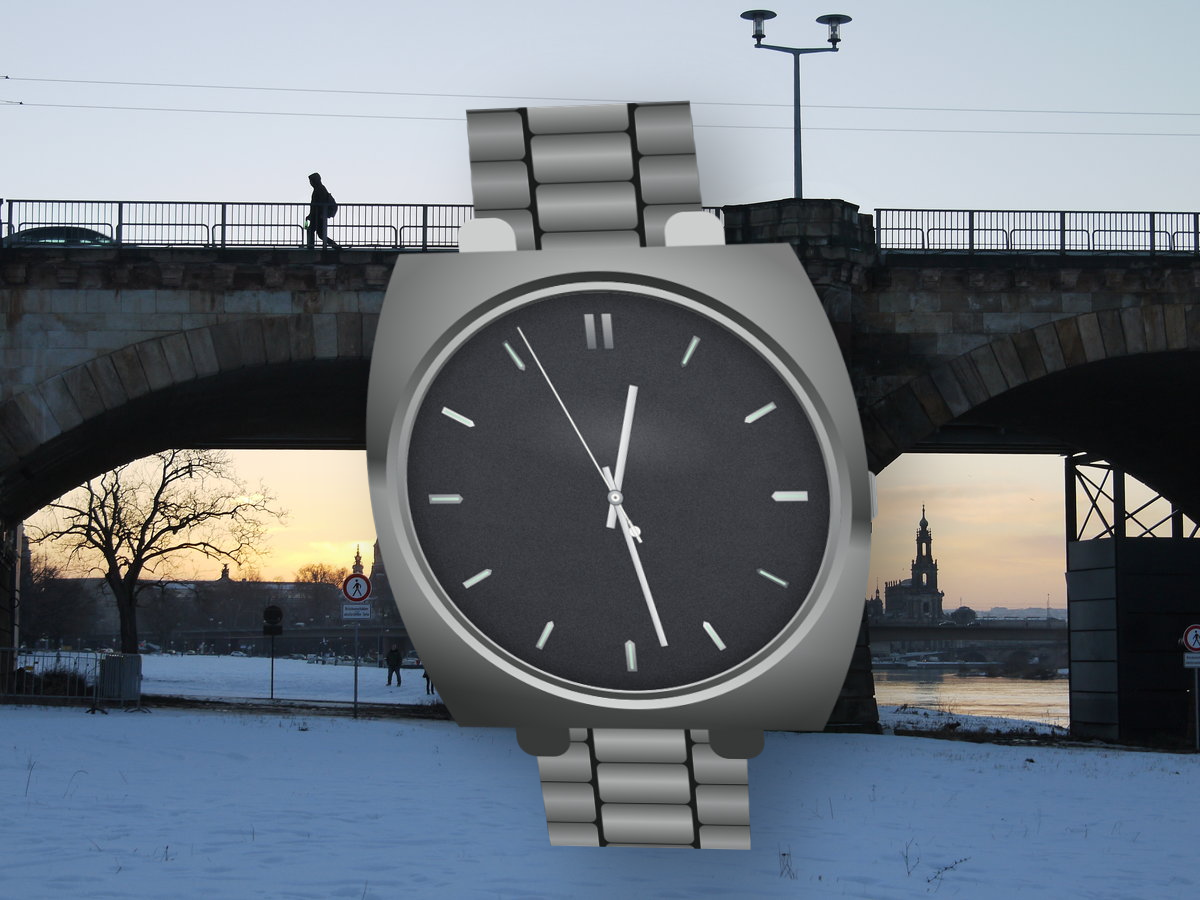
12:27:56
